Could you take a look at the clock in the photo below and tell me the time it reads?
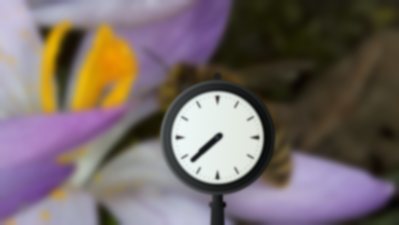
7:38
